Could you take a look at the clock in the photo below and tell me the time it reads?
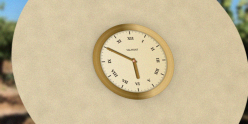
5:50
